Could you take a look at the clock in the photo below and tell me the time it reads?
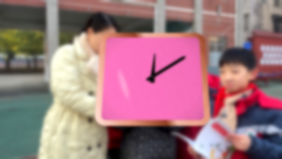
12:09
